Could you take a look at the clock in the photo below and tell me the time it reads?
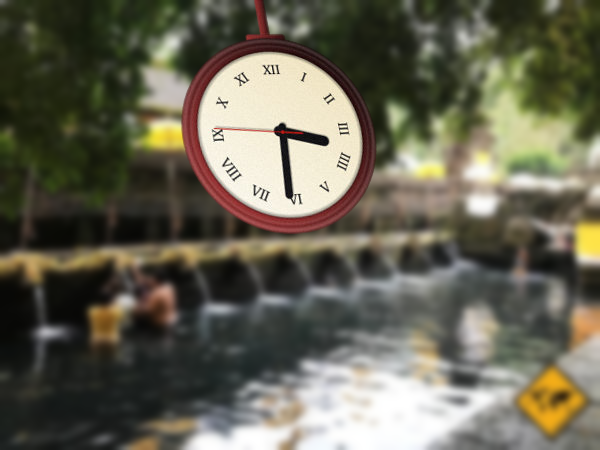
3:30:46
